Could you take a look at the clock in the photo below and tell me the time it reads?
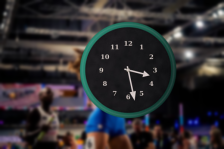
3:28
